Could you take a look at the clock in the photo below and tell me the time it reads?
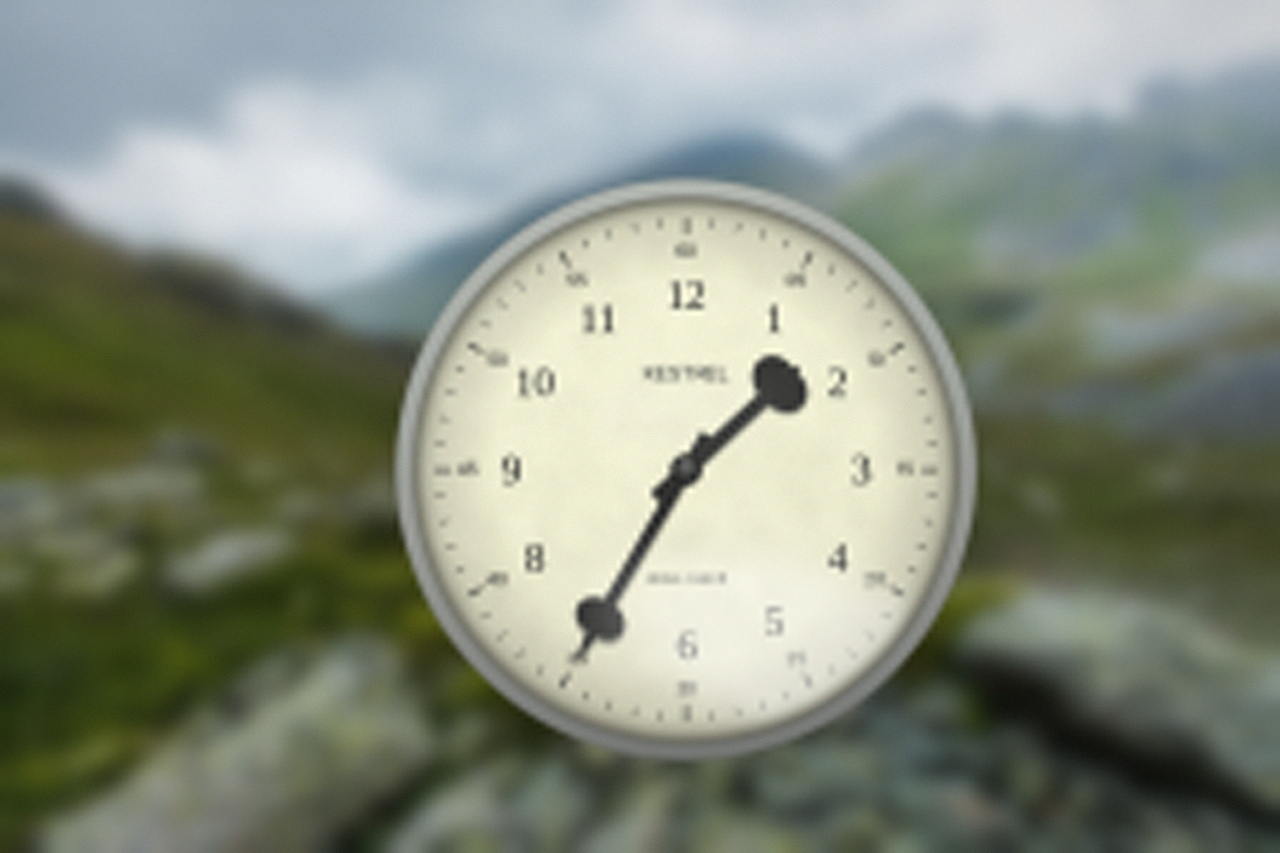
1:35
